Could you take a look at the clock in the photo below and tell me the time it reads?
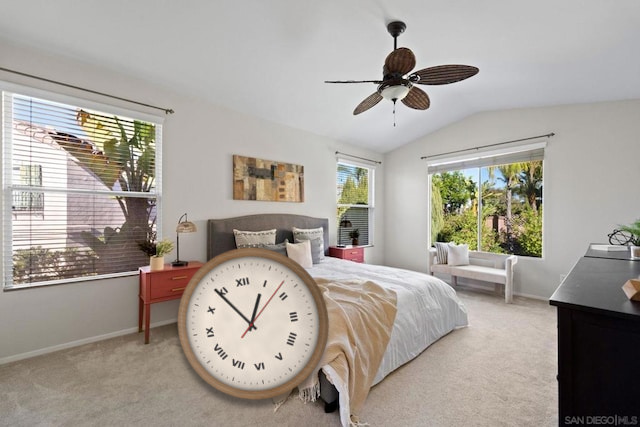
12:54:08
